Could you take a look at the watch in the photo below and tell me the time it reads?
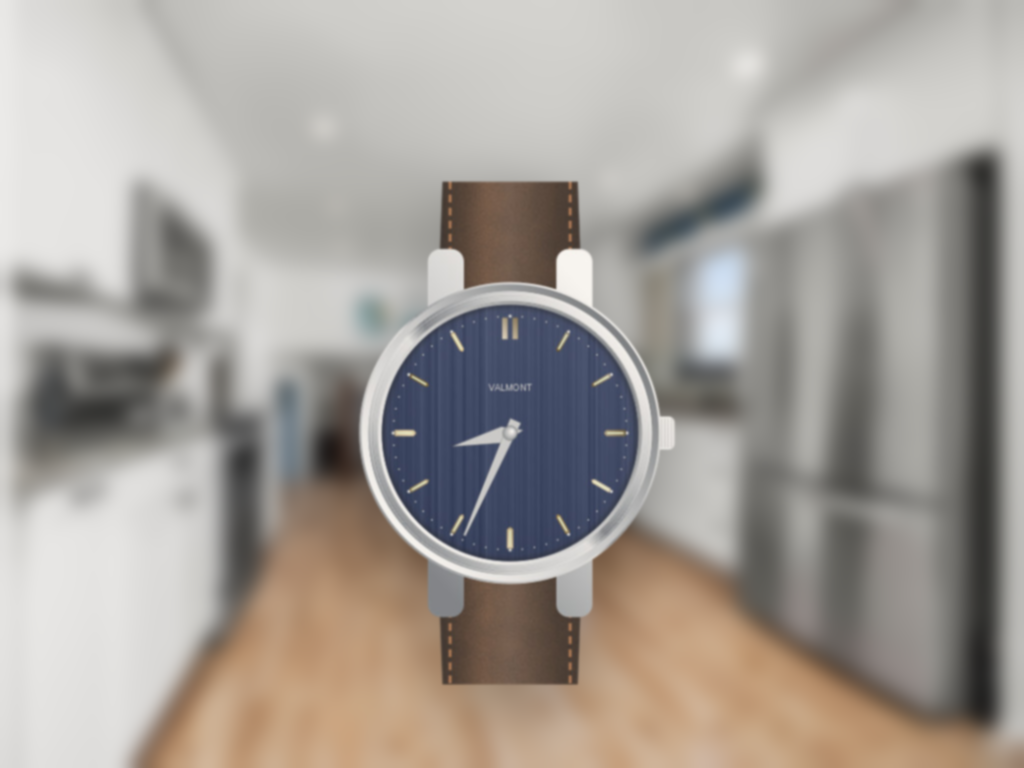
8:34
